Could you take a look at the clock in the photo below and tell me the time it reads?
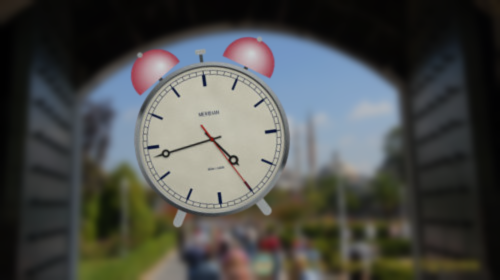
4:43:25
